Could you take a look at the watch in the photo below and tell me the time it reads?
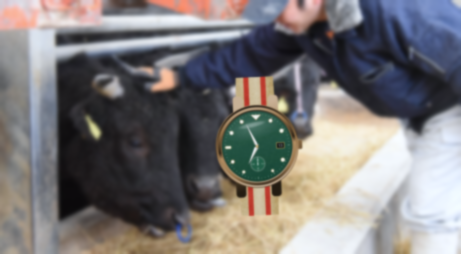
6:56
